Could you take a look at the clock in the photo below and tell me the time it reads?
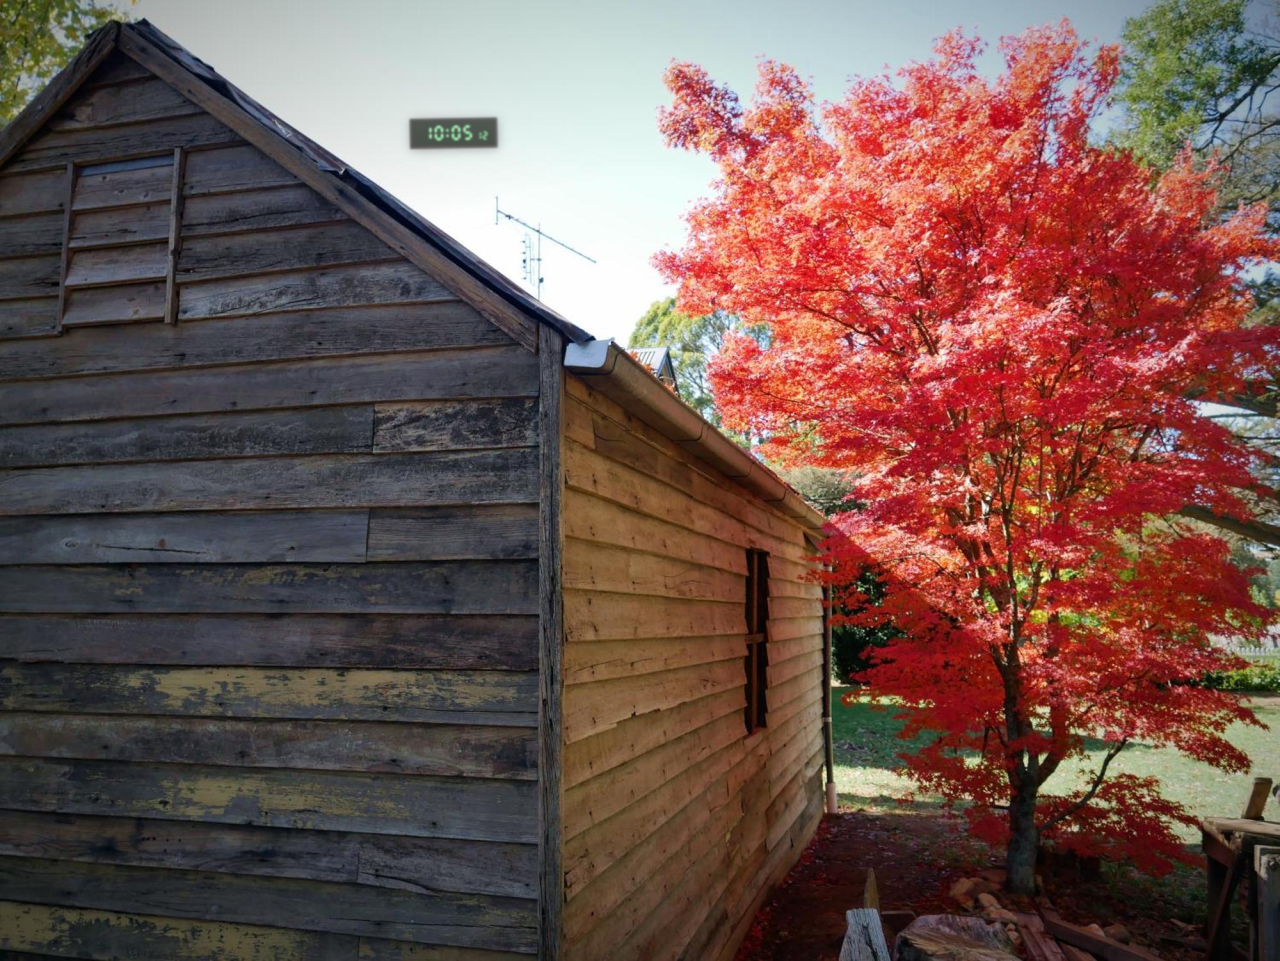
10:05
